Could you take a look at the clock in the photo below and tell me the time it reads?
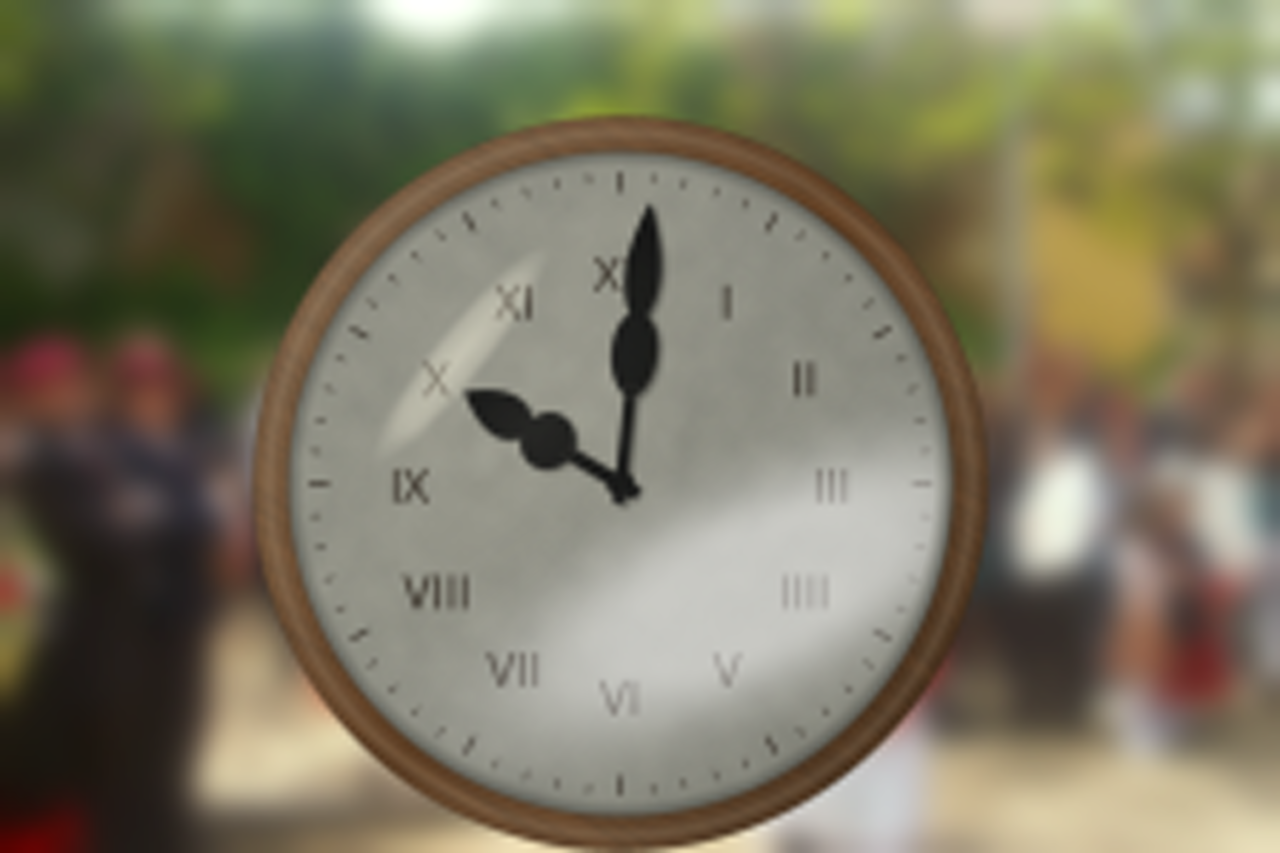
10:01
